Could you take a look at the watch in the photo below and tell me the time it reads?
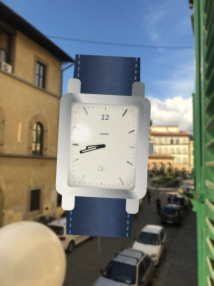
8:42
